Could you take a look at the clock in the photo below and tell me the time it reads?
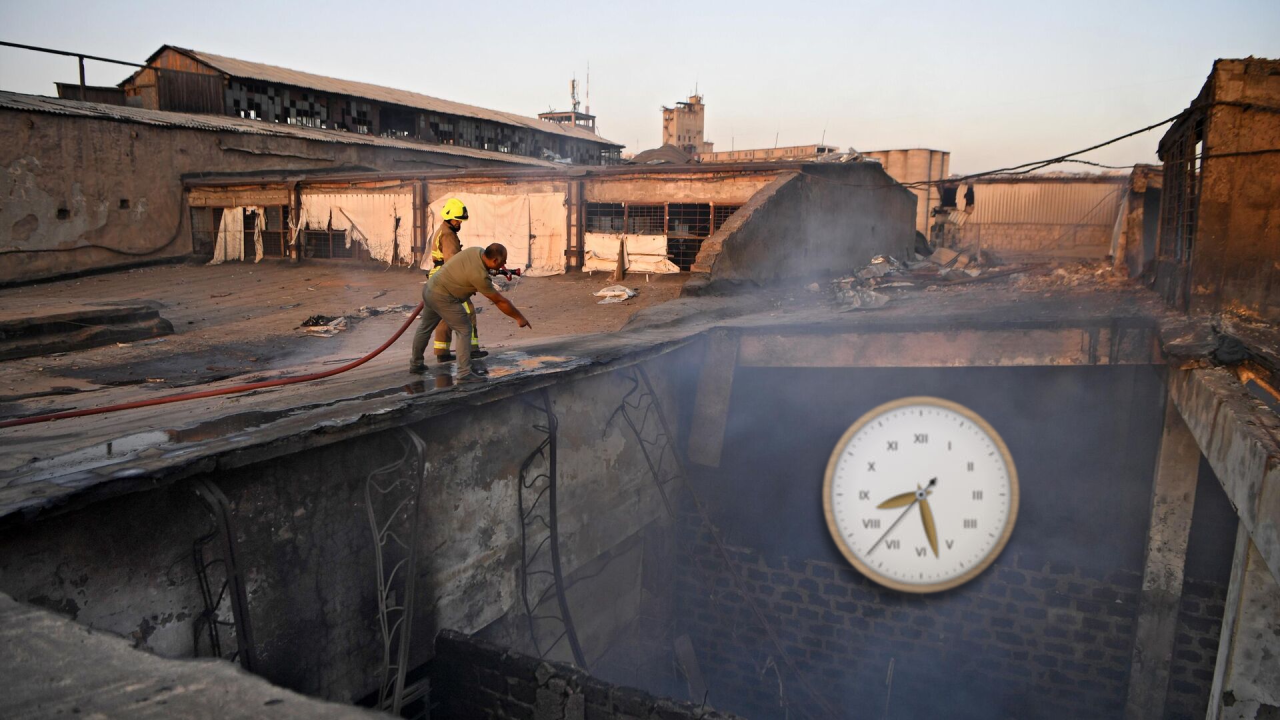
8:27:37
